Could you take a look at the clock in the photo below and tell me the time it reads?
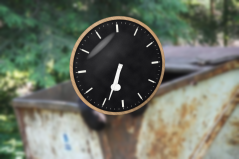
6:34
